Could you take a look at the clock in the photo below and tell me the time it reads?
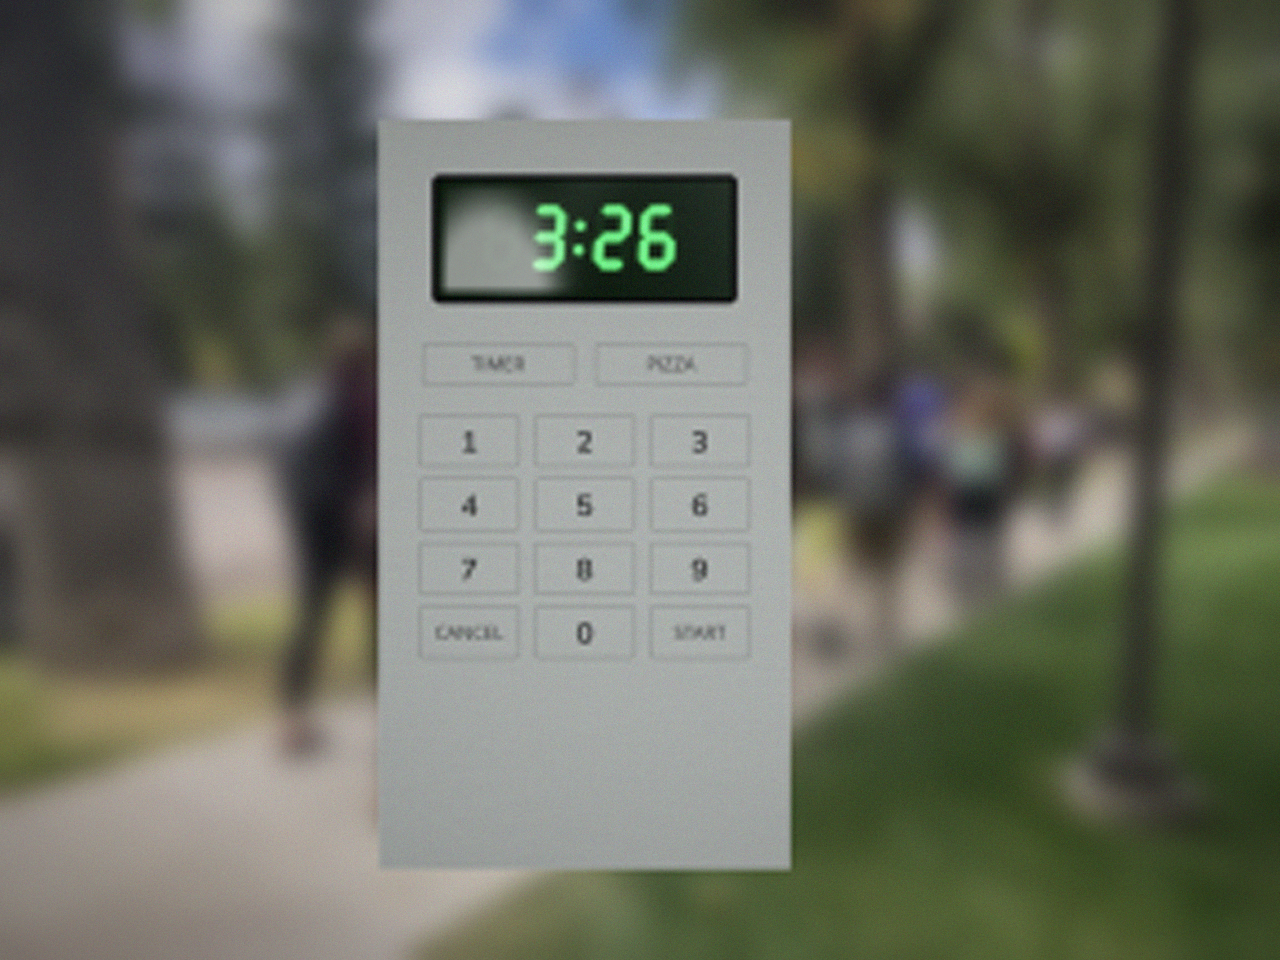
3:26
